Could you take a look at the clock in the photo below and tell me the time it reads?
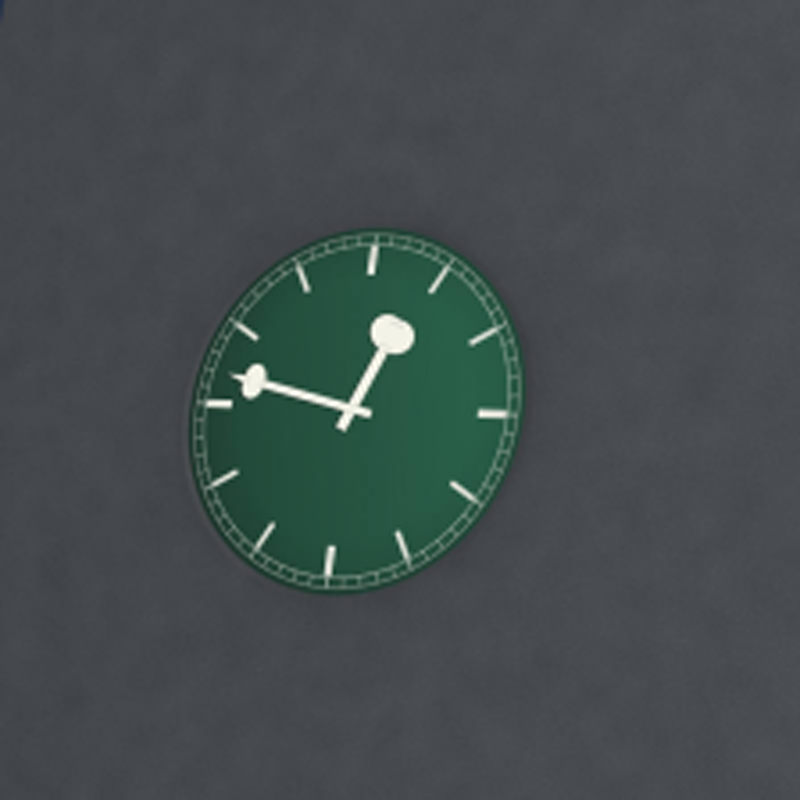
12:47
